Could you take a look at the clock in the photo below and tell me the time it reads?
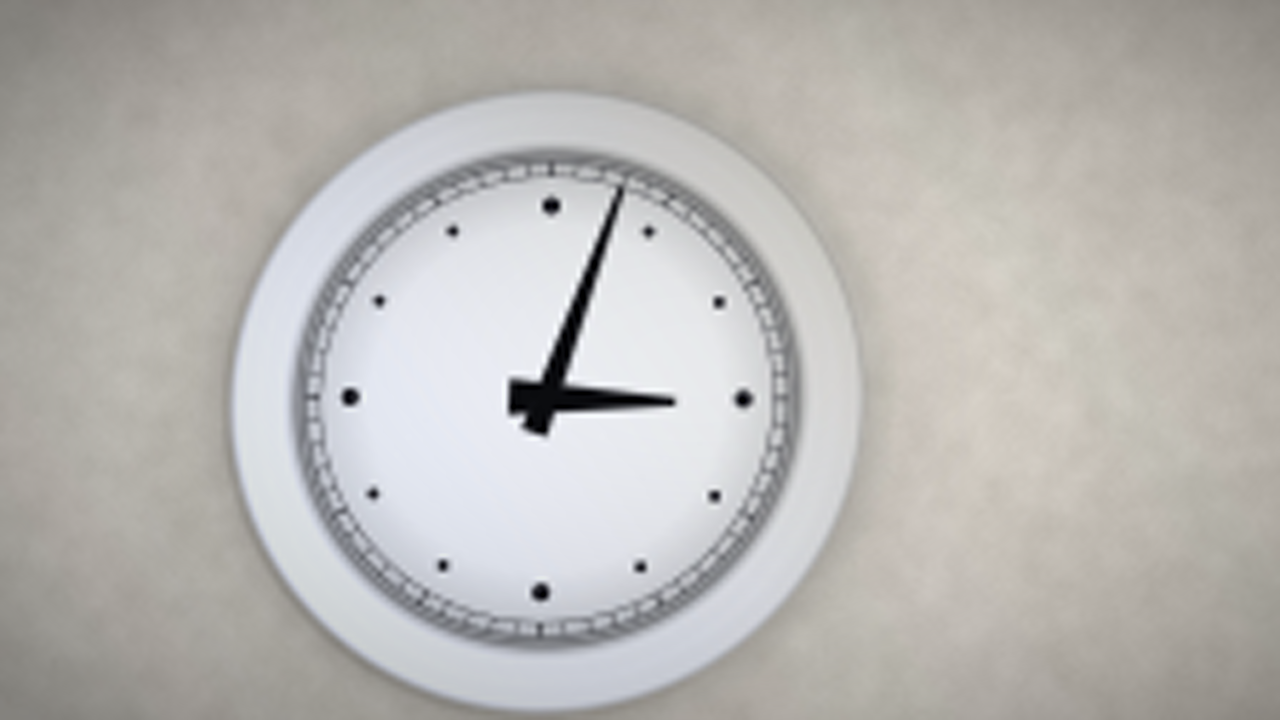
3:03
